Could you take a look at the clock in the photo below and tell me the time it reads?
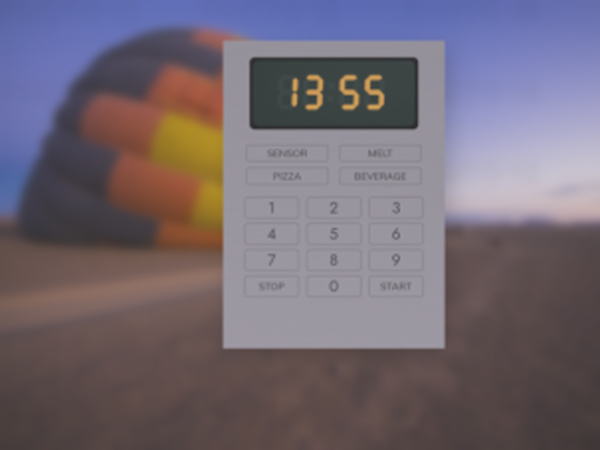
13:55
